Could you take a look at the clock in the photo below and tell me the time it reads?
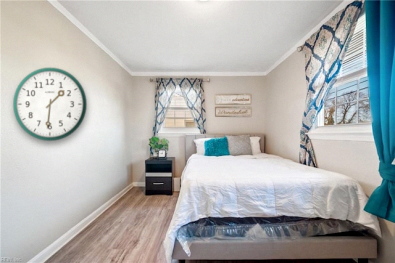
1:31
